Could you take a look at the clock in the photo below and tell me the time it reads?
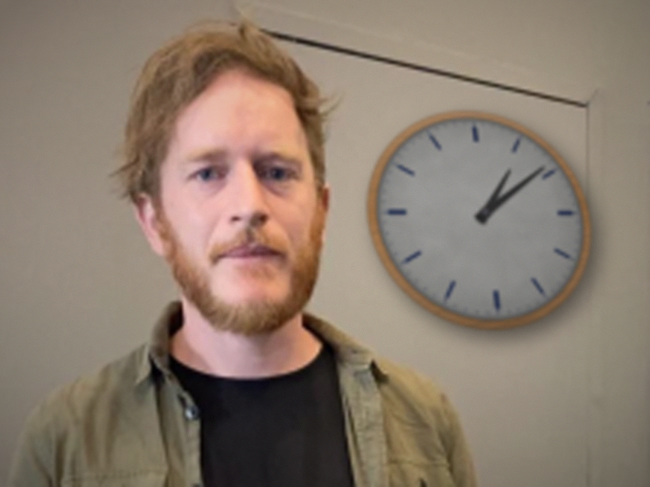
1:09
